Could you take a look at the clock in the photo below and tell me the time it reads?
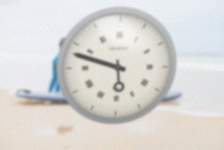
5:48
